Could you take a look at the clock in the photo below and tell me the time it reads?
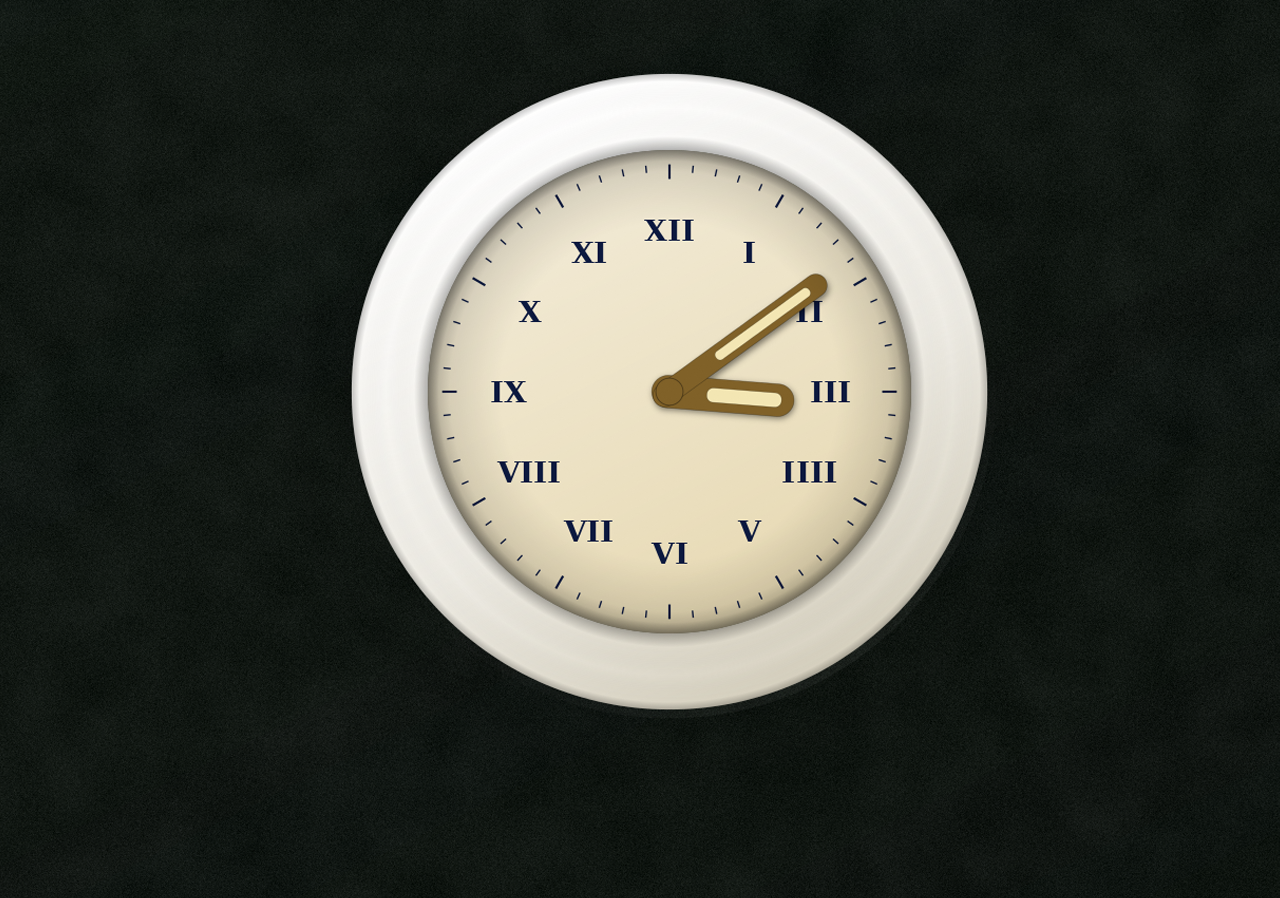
3:09
